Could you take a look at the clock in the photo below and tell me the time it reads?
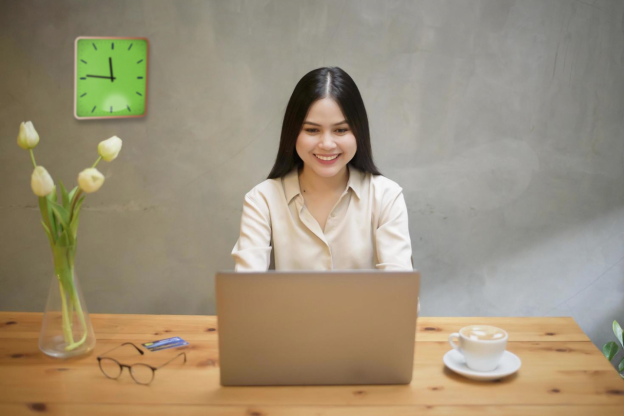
11:46
